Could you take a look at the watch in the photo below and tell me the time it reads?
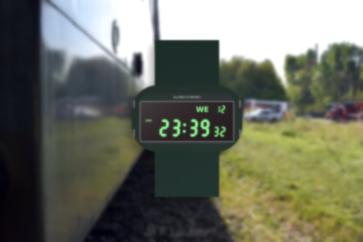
23:39:32
